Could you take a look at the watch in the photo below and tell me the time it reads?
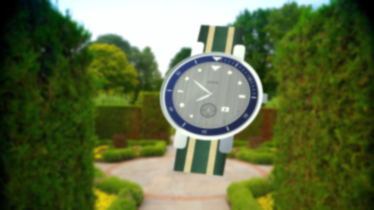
7:51
